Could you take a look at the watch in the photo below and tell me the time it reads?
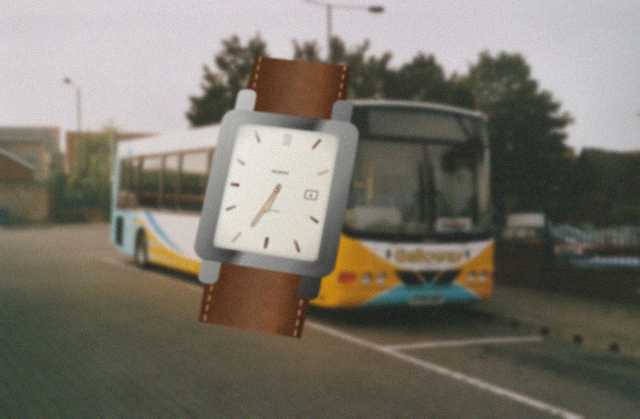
6:34
